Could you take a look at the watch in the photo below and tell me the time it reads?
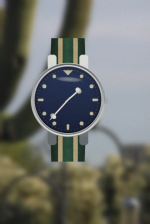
1:37
